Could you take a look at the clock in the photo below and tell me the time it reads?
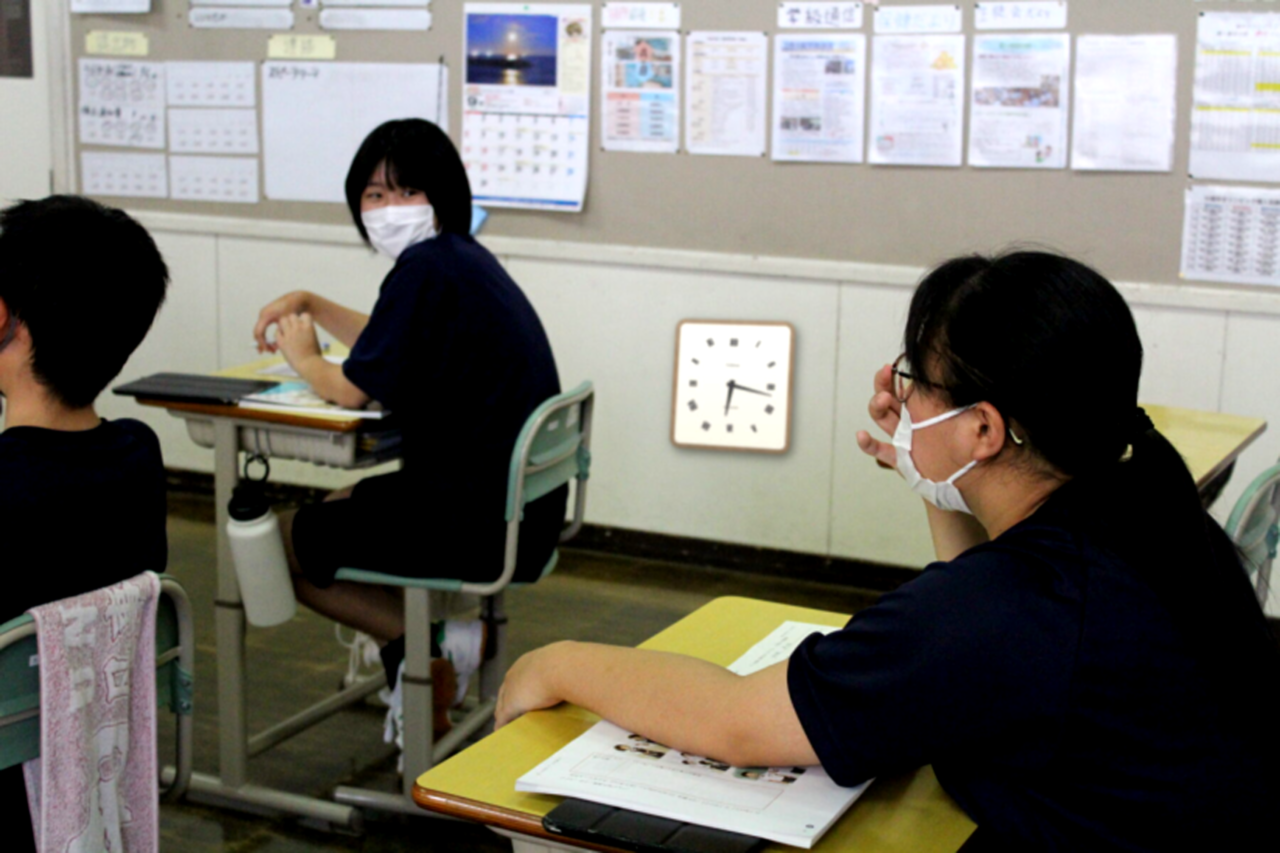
6:17
